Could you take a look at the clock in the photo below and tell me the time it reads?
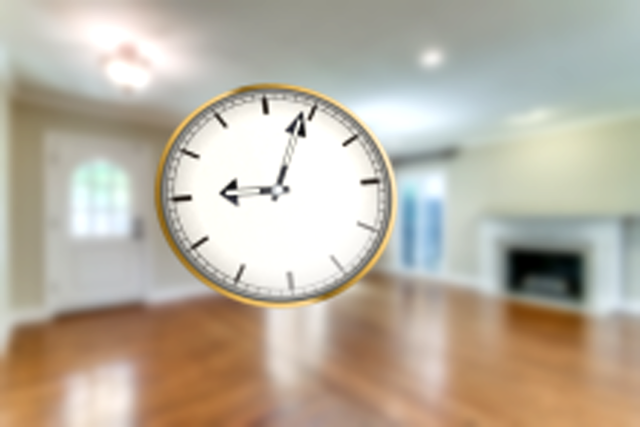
9:04
